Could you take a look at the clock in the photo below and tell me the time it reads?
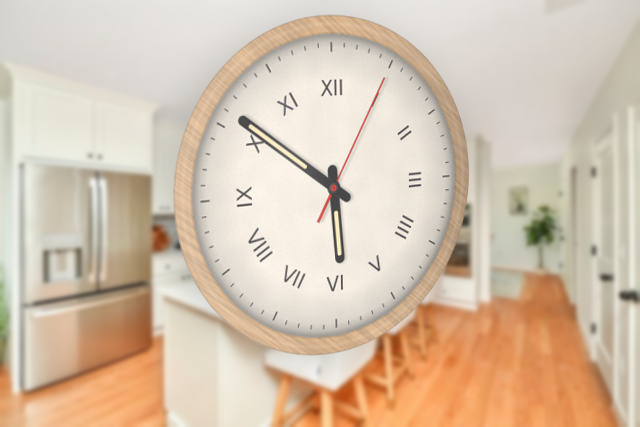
5:51:05
